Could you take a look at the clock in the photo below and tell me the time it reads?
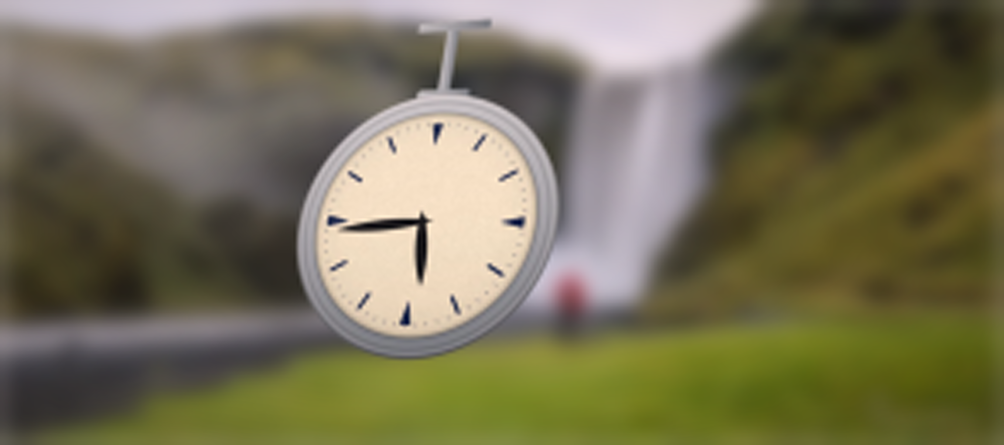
5:44
